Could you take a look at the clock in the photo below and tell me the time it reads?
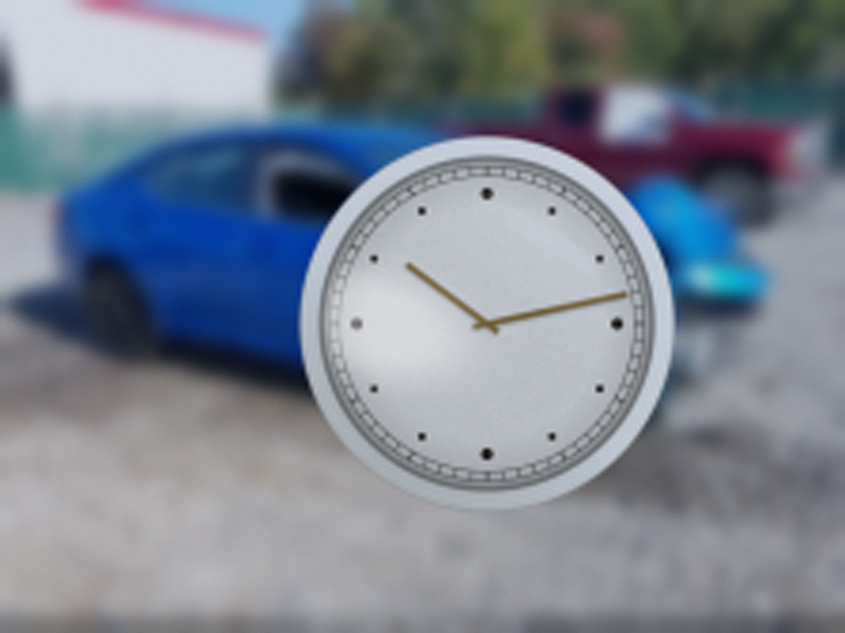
10:13
